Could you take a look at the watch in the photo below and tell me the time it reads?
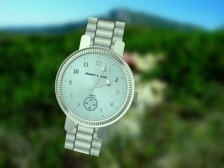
2:03
